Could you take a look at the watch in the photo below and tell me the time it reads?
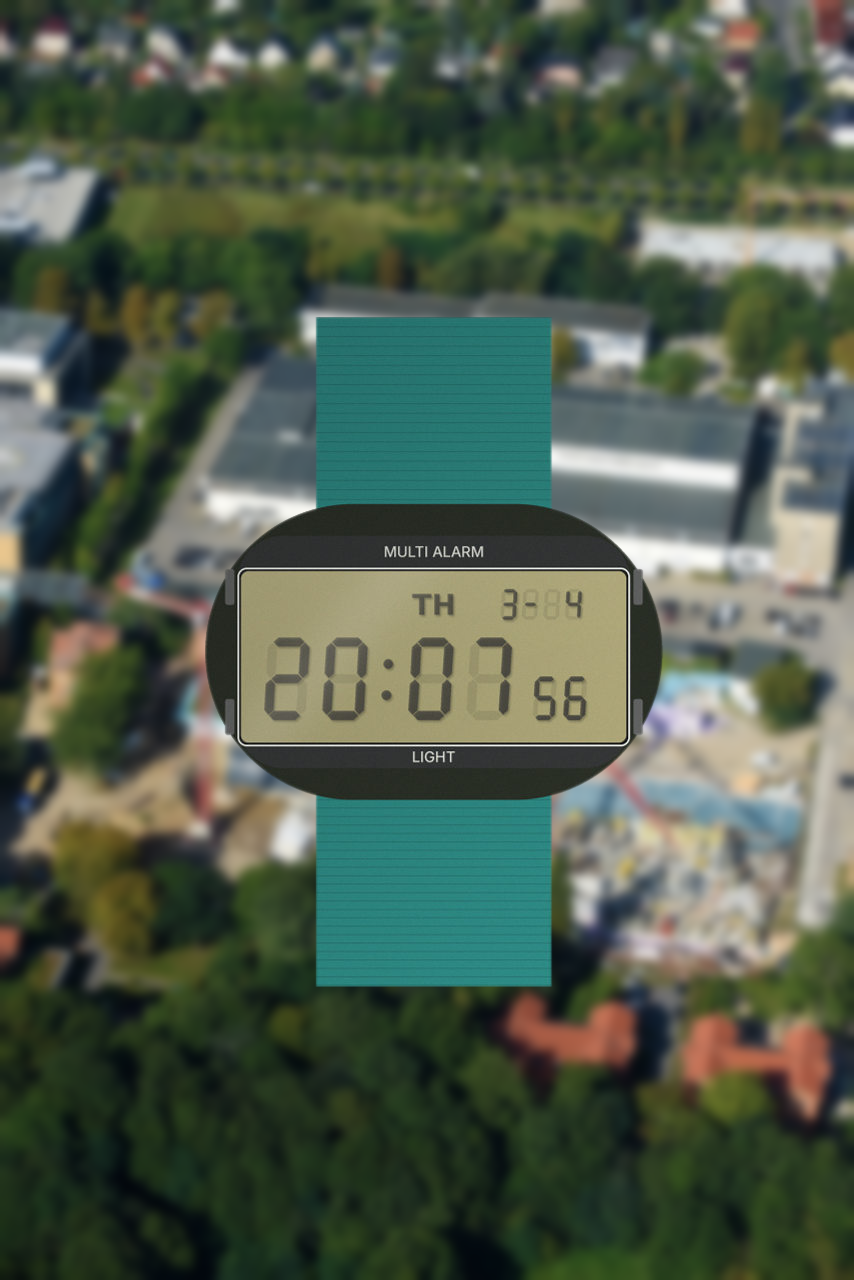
20:07:56
